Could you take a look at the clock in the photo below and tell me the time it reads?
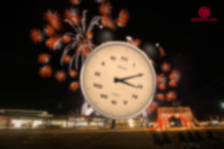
3:10
